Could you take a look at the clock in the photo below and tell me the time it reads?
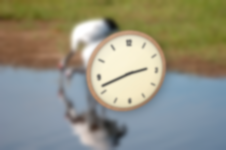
2:42
